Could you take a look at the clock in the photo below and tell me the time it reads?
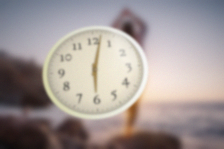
6:02
